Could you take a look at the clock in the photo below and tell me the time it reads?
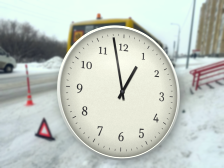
12:58
